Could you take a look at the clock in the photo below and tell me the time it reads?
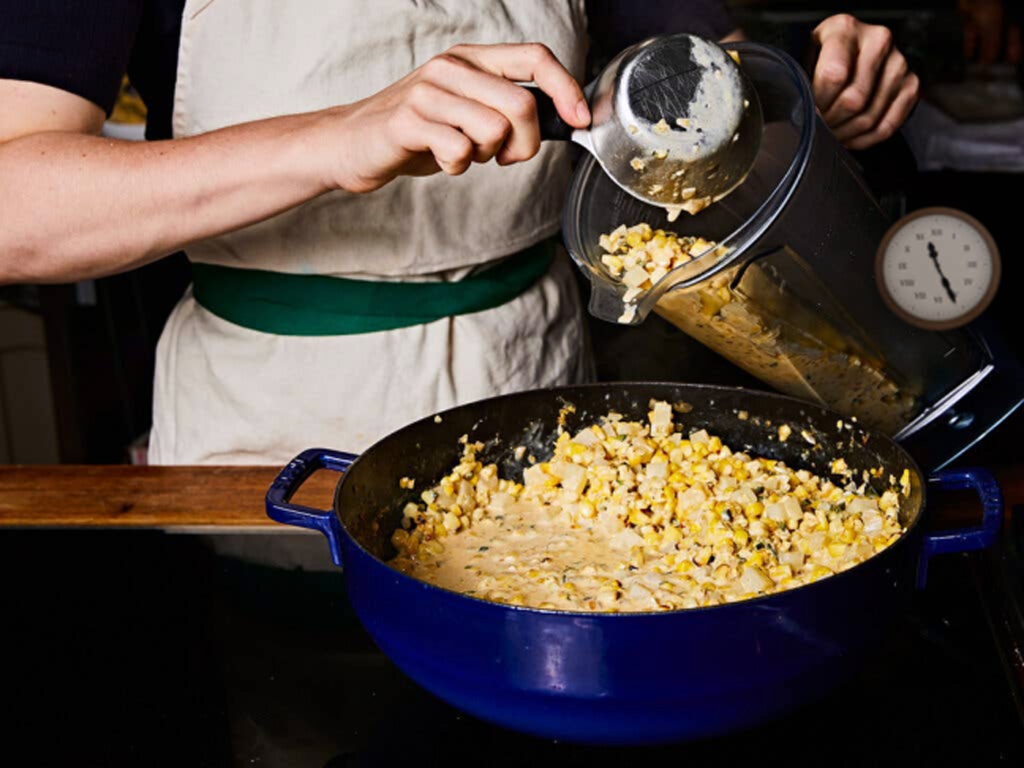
11:26
